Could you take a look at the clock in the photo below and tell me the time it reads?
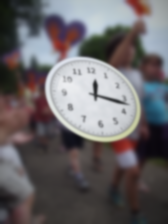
12:17
